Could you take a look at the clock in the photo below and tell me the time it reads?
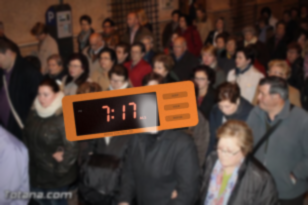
7:17
